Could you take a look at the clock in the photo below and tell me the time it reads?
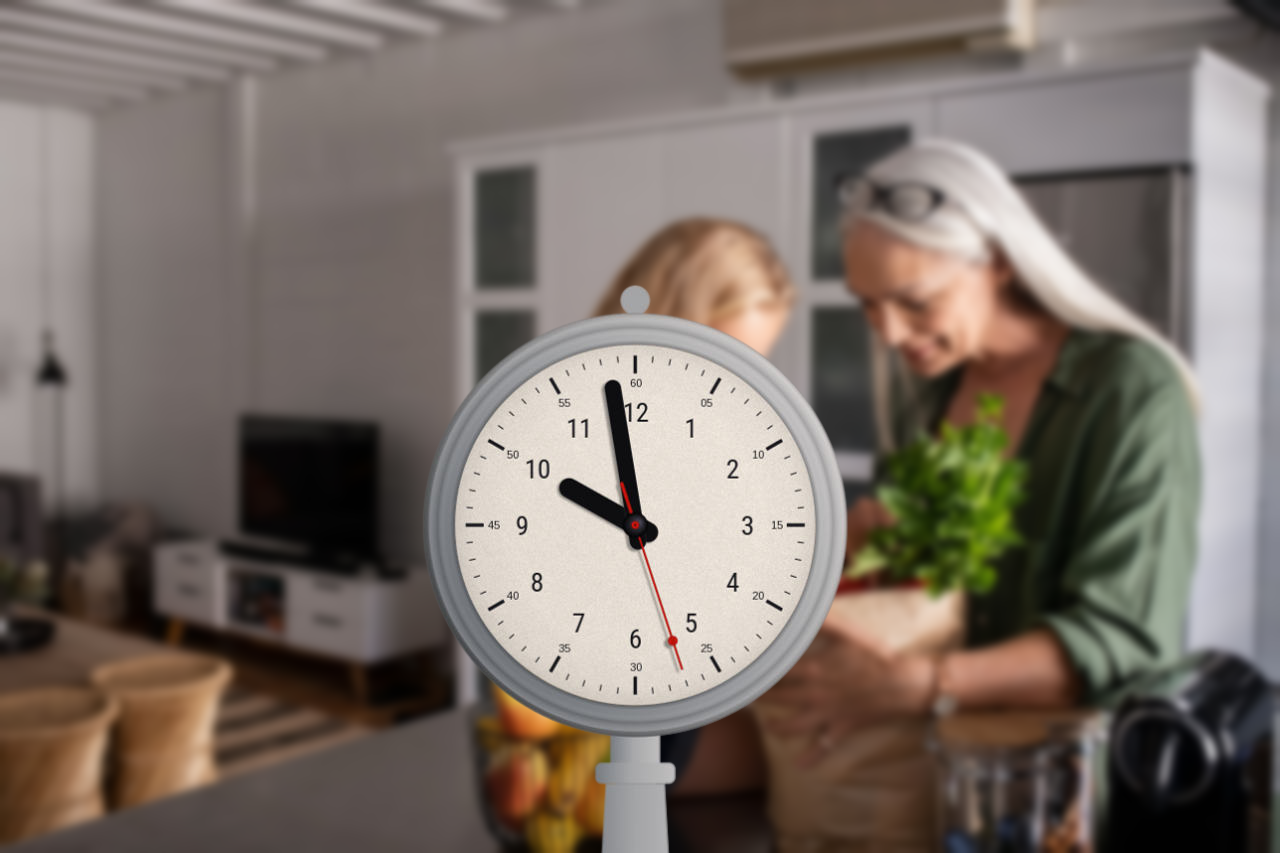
9:58:27
